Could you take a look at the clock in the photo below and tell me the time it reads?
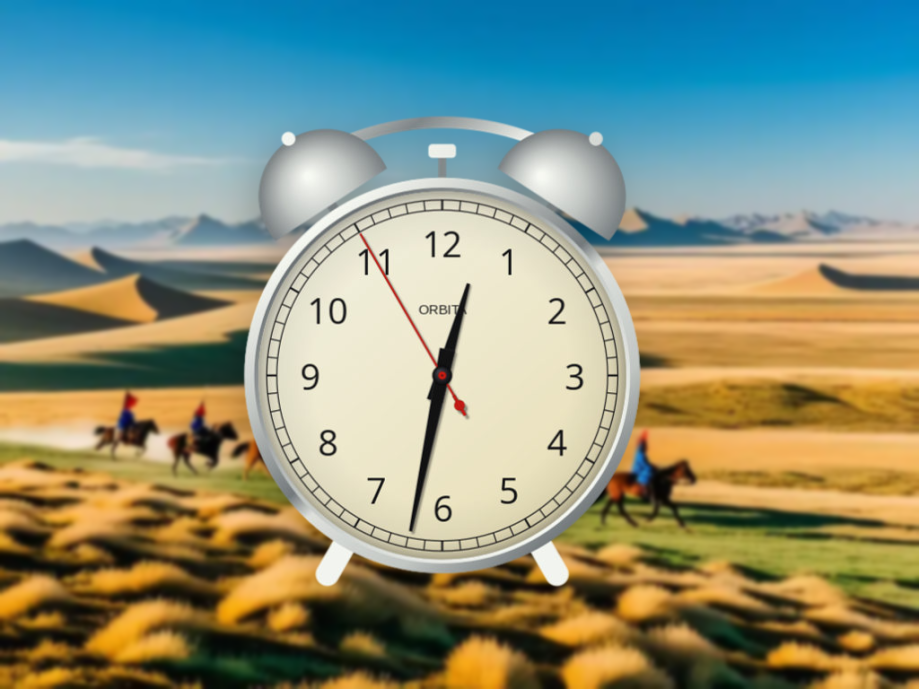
12:31:55
